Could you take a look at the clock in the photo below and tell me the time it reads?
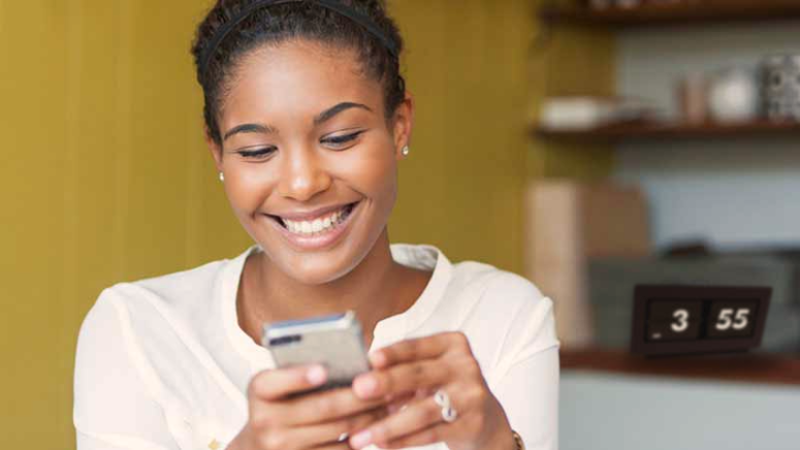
3:55
